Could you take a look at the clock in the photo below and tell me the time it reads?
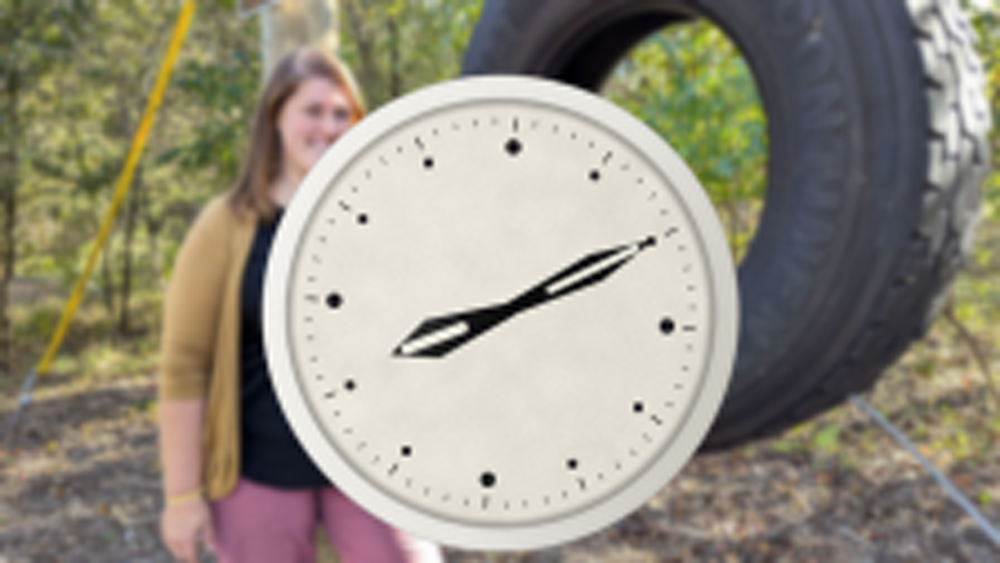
8:10
